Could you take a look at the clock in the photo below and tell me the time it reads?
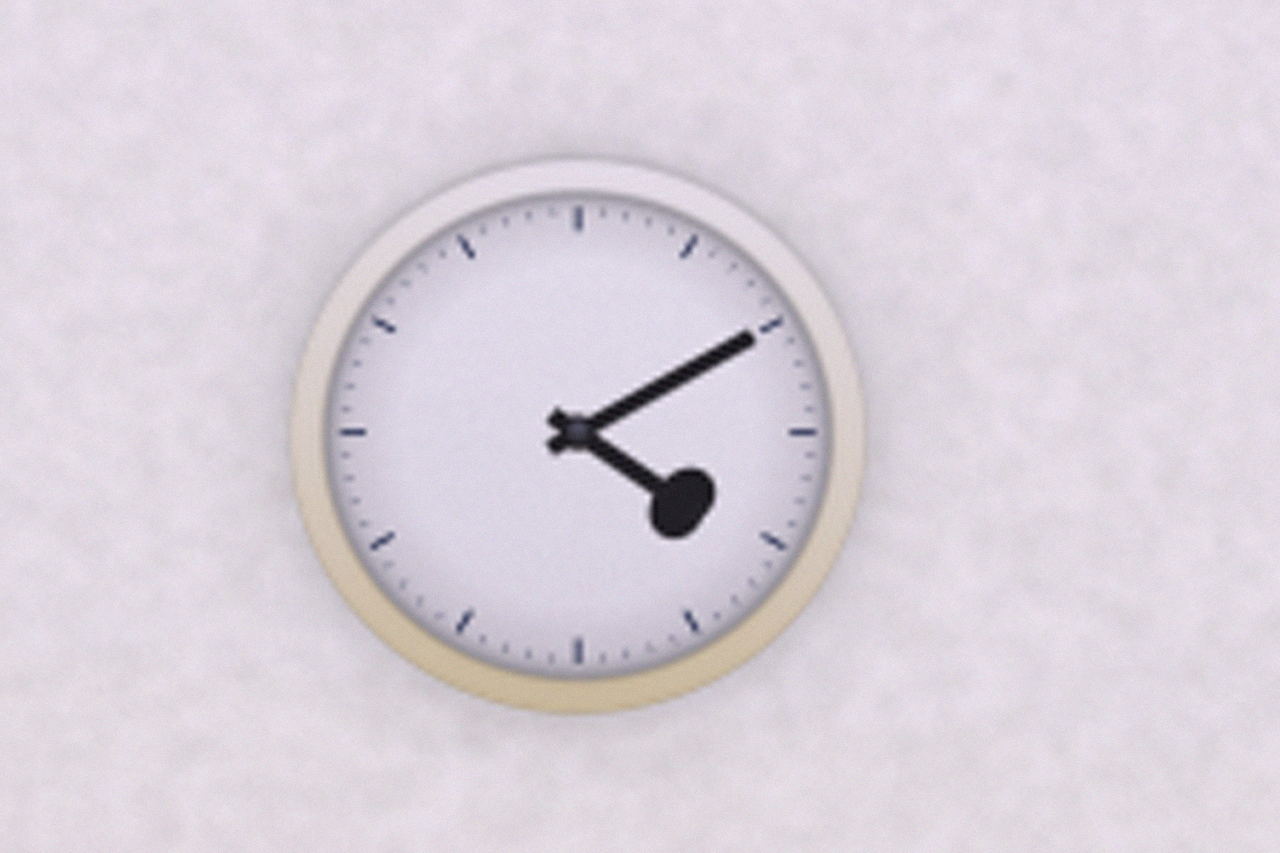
4:10
